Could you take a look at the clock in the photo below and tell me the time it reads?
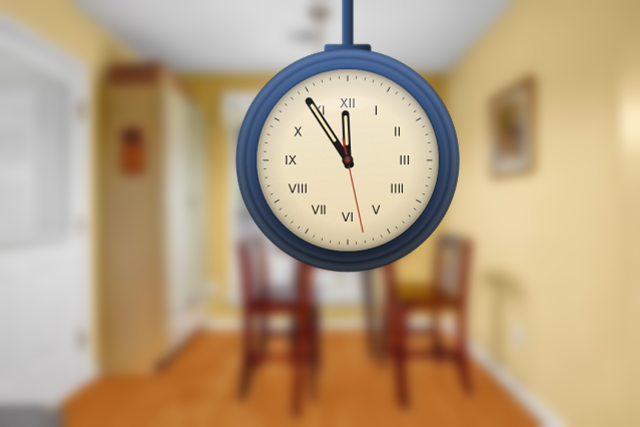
11:54:28
